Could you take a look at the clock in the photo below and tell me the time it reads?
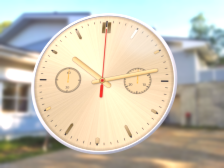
10:13
